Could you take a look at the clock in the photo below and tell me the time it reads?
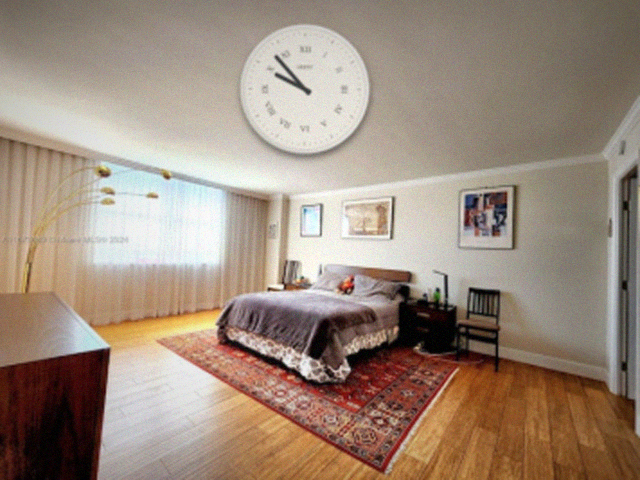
9:53
